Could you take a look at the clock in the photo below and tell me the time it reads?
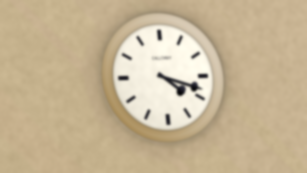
4:18
